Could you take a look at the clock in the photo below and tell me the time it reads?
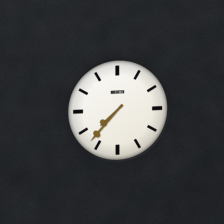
7:37
